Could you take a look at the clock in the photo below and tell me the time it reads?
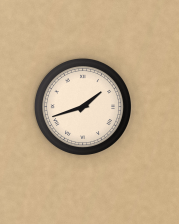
1:42
